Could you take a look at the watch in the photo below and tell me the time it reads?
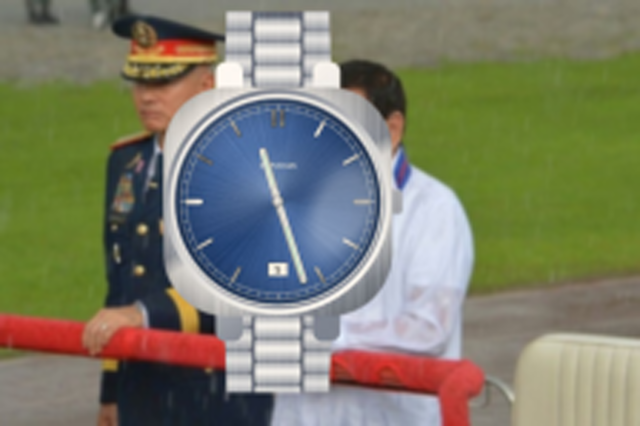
11:27
